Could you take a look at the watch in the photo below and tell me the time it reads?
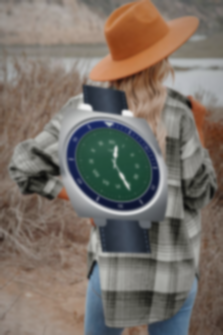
12:26
